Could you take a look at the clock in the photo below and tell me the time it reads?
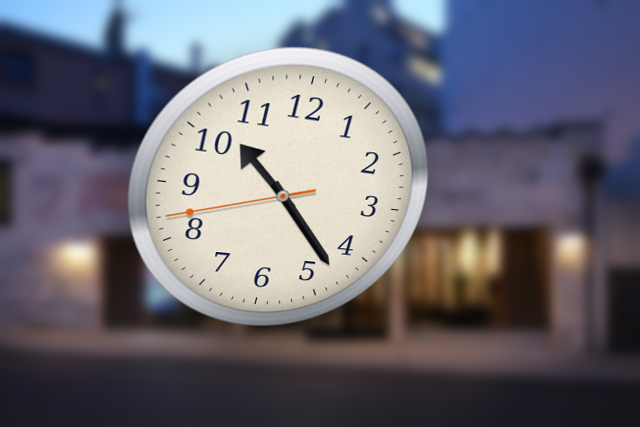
10:22:42
